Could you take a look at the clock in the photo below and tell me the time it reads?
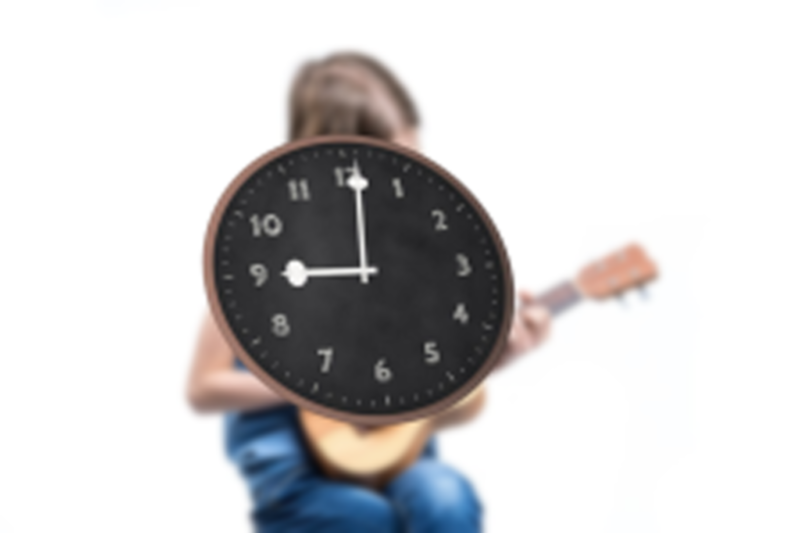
9:01
